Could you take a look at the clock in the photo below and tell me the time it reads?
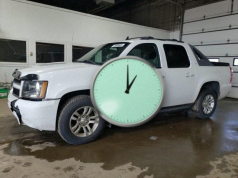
1:00
